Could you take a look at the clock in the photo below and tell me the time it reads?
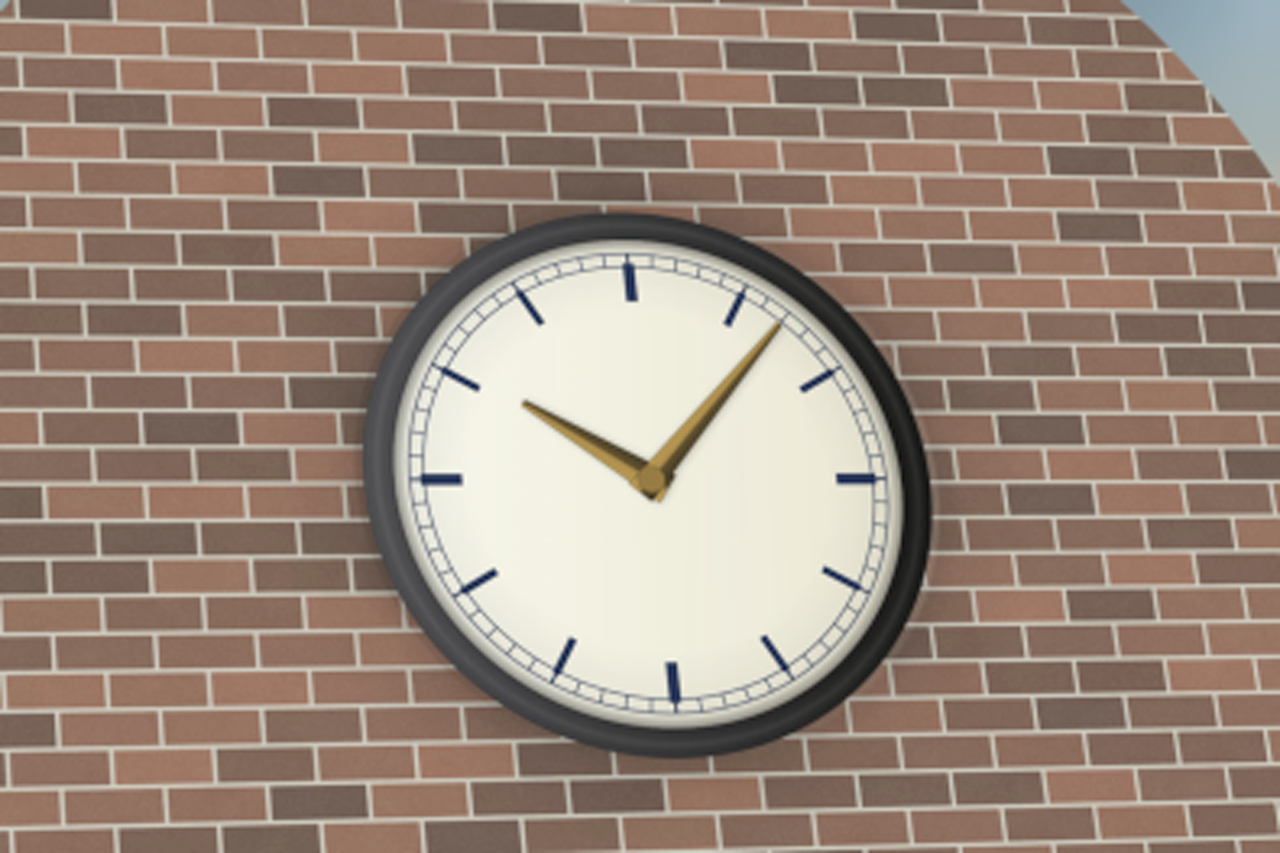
10:07
